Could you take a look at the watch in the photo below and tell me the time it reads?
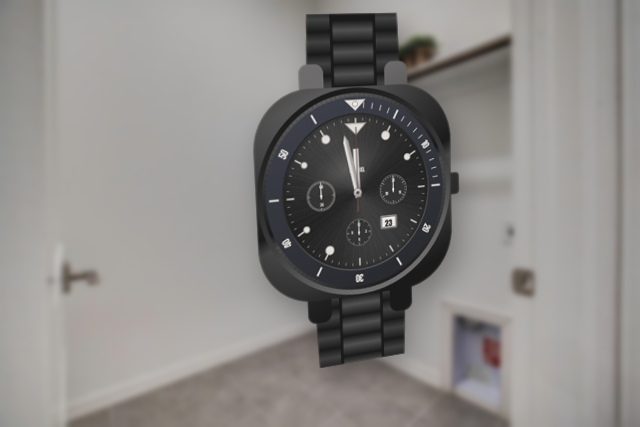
11:58
